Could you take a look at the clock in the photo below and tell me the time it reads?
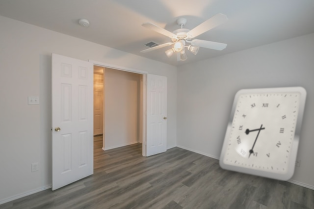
8:32
